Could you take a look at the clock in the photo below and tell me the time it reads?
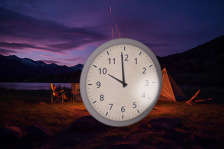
9:59
